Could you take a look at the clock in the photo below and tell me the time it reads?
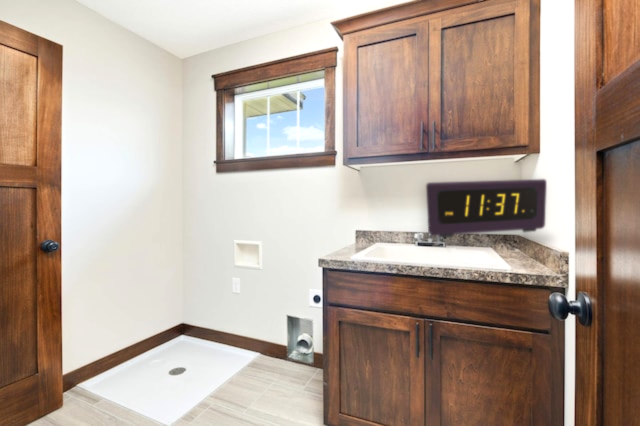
11:37
